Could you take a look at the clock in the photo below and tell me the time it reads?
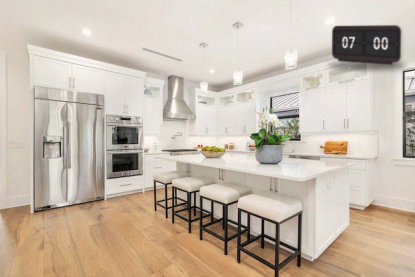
7:00
